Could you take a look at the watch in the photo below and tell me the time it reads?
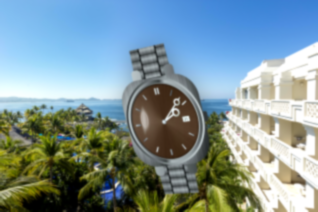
2:08
